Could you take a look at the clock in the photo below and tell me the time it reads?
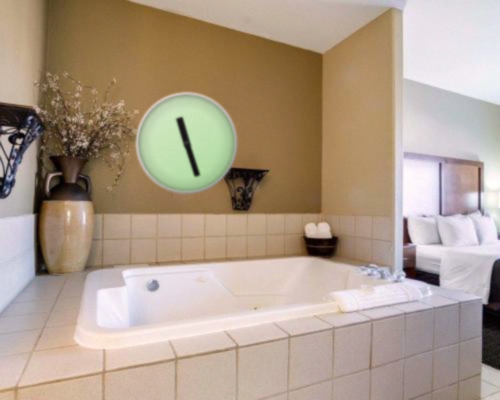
11:27
